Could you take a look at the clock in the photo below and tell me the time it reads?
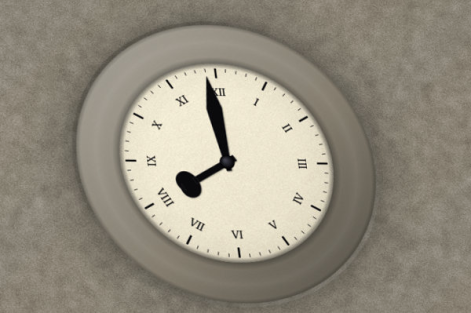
7:59
